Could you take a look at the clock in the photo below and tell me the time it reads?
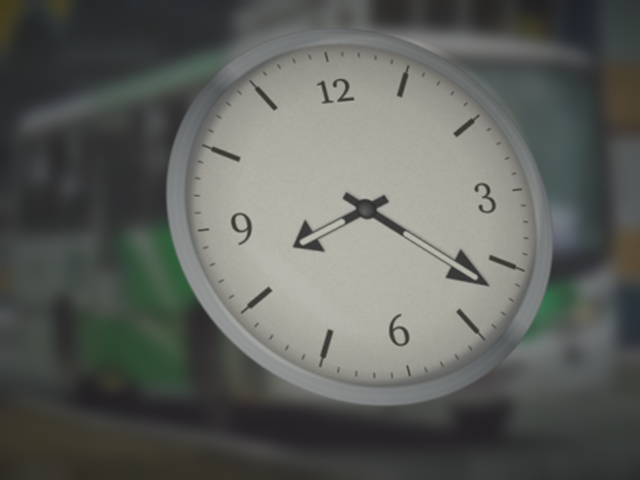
8:22
